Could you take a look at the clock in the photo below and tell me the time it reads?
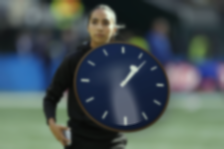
1:07
